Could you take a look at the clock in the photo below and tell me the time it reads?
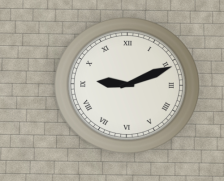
9:11
